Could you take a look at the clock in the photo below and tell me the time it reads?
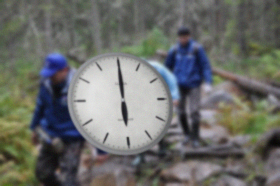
6:00
